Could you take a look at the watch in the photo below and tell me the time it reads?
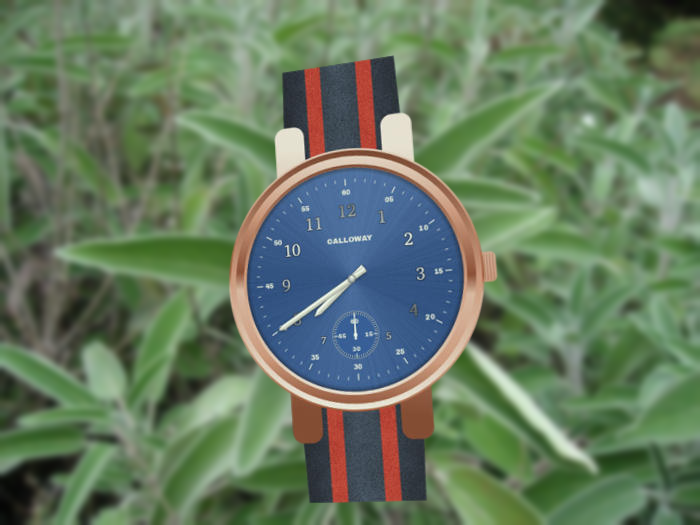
7:40
